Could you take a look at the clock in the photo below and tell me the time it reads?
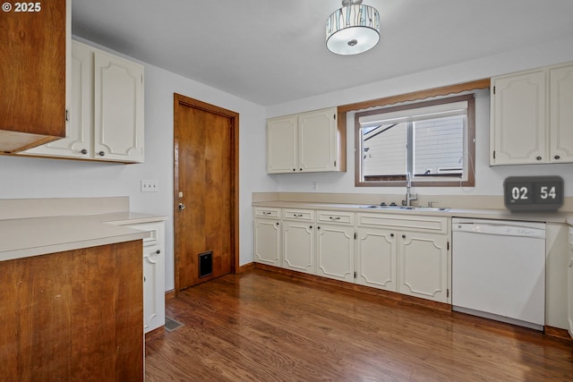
2:54
